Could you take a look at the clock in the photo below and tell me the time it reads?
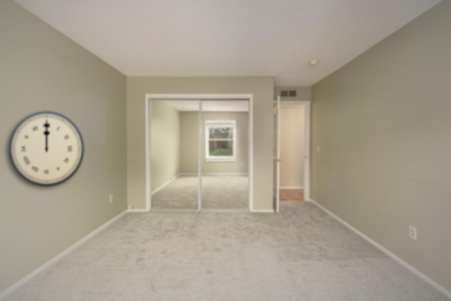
12:00
